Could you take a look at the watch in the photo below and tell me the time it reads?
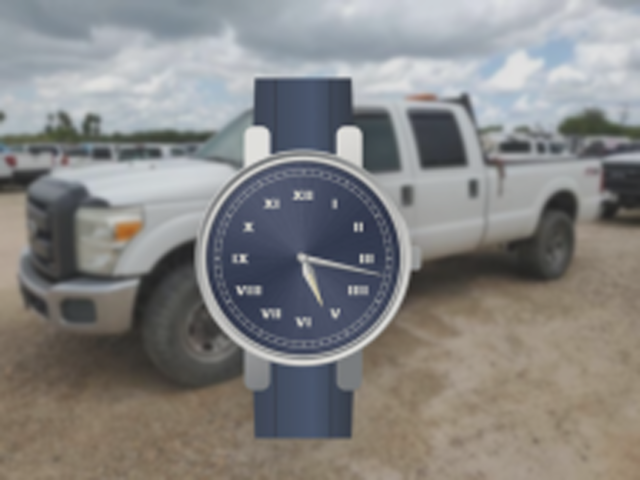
5:17
